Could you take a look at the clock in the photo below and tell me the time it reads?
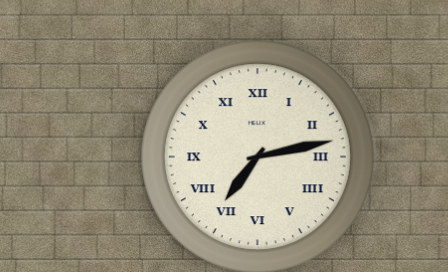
7:13
